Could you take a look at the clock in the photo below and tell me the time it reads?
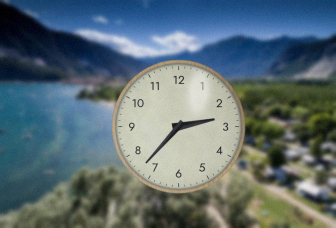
2:37
